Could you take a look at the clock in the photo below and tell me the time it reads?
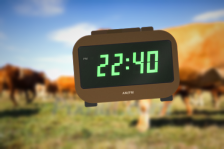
22:40
